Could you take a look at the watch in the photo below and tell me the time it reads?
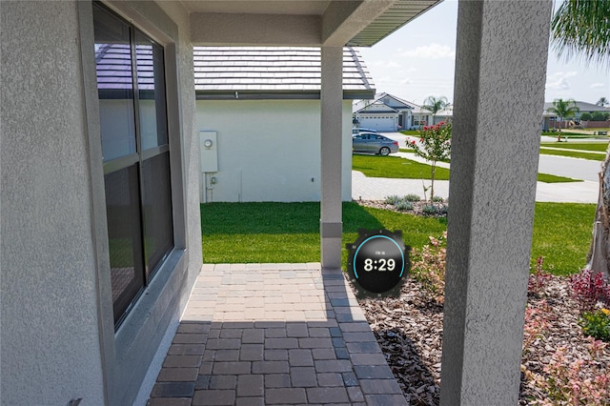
8:29
